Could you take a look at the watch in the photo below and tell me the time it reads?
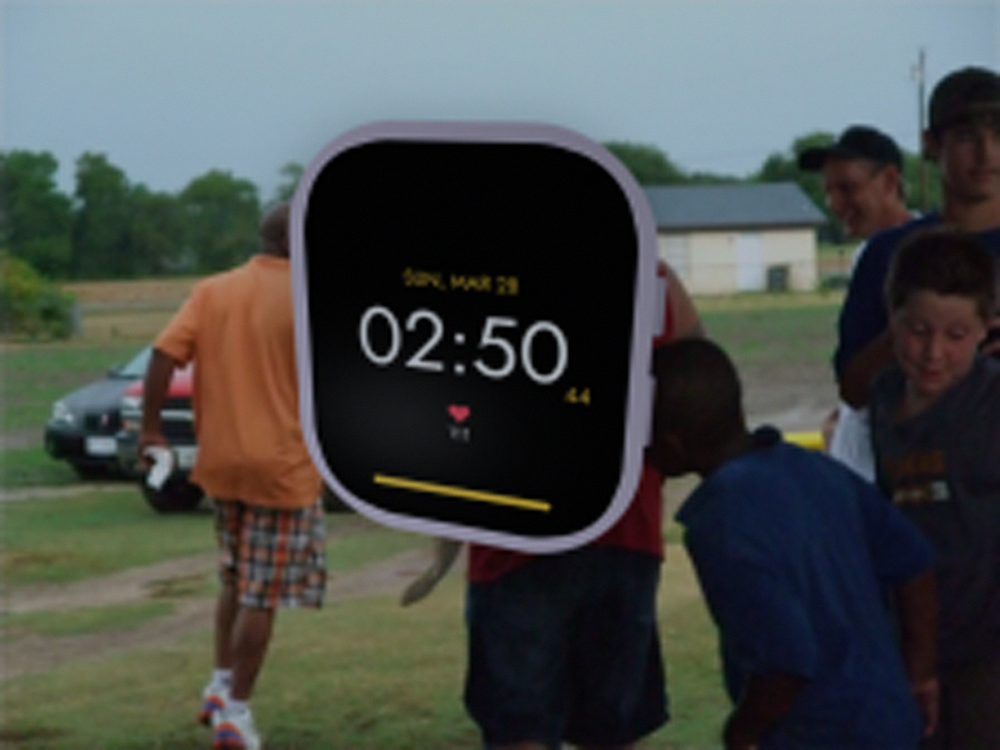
2:50
